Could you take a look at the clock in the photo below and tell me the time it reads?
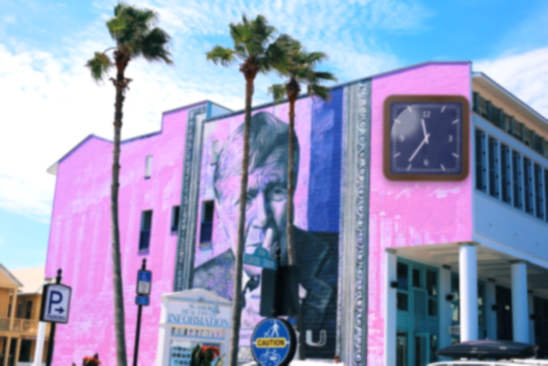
11:36
